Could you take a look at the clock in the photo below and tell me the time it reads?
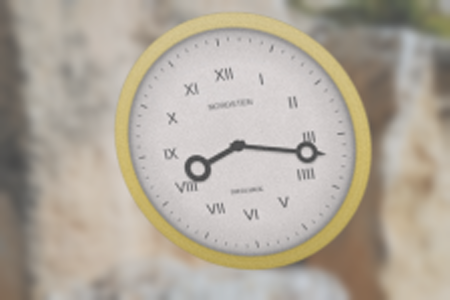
8:17
